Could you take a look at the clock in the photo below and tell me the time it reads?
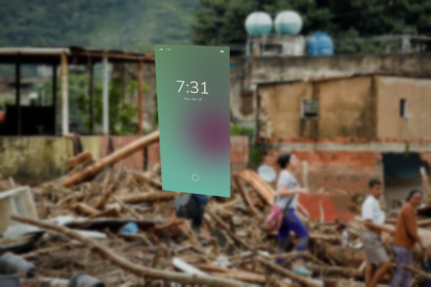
7:31
